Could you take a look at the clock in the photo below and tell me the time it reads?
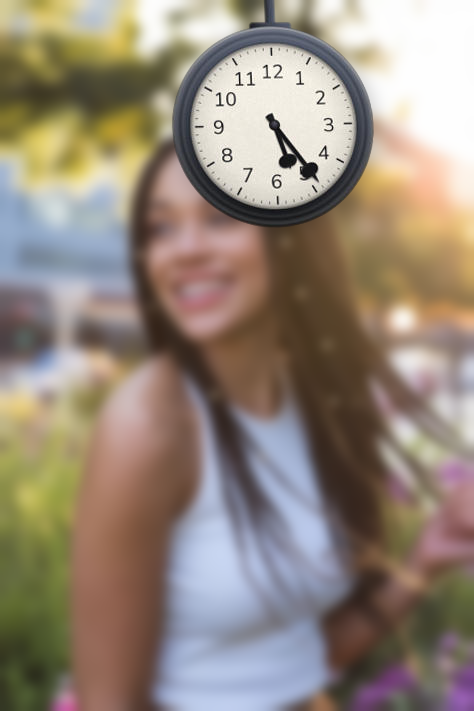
5:24
